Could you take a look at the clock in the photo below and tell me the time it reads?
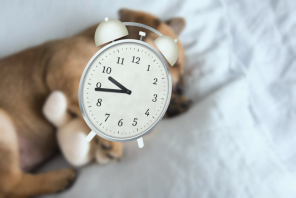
9:44
